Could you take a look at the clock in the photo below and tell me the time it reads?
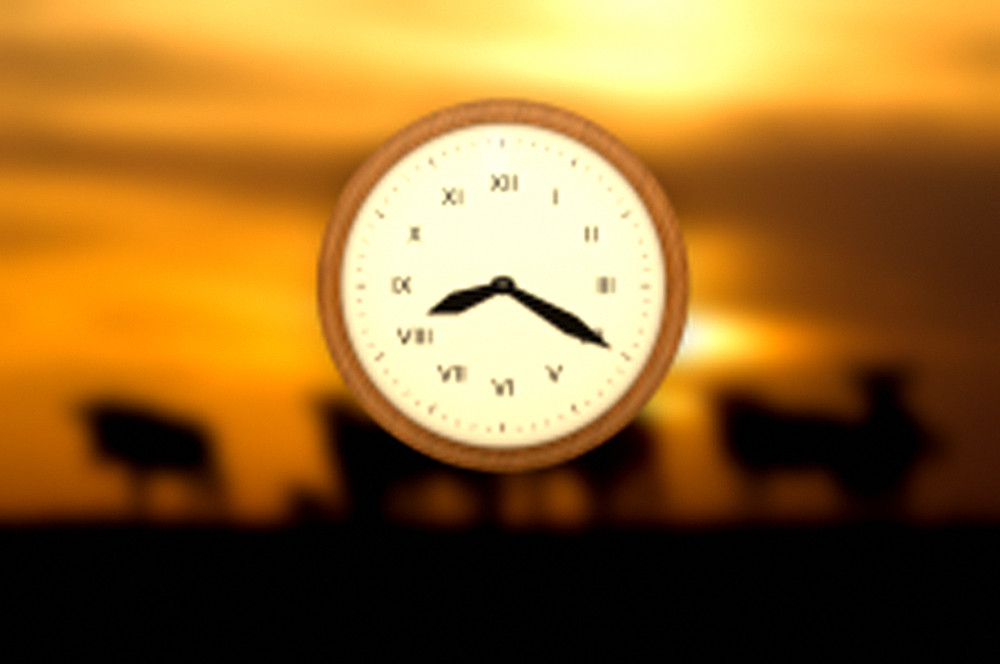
8:20
